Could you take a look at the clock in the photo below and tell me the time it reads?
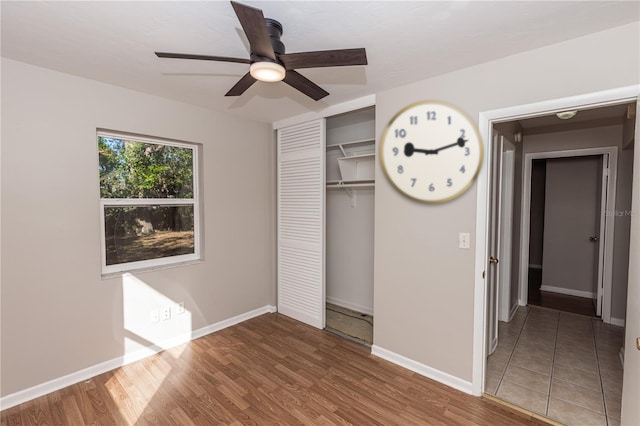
9:12
